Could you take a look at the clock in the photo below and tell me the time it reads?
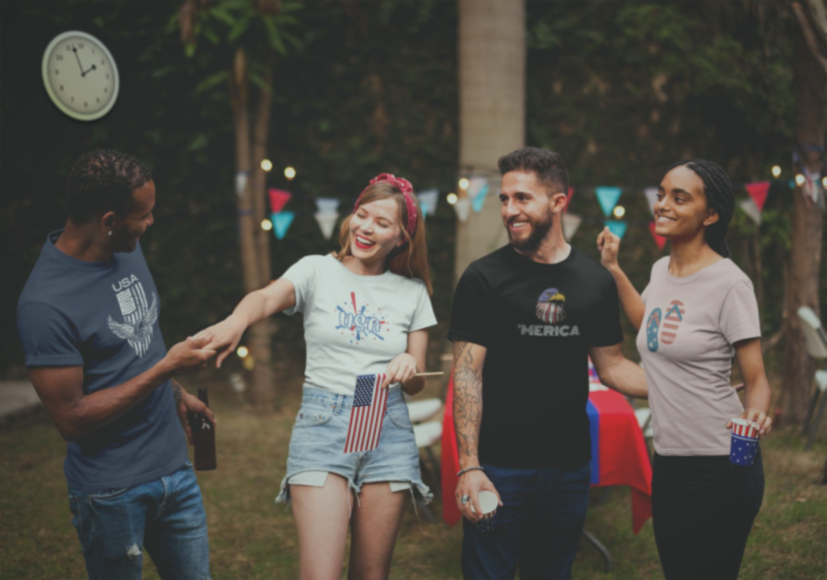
1:57
